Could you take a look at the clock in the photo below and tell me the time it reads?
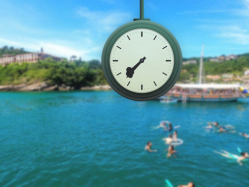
7:37
